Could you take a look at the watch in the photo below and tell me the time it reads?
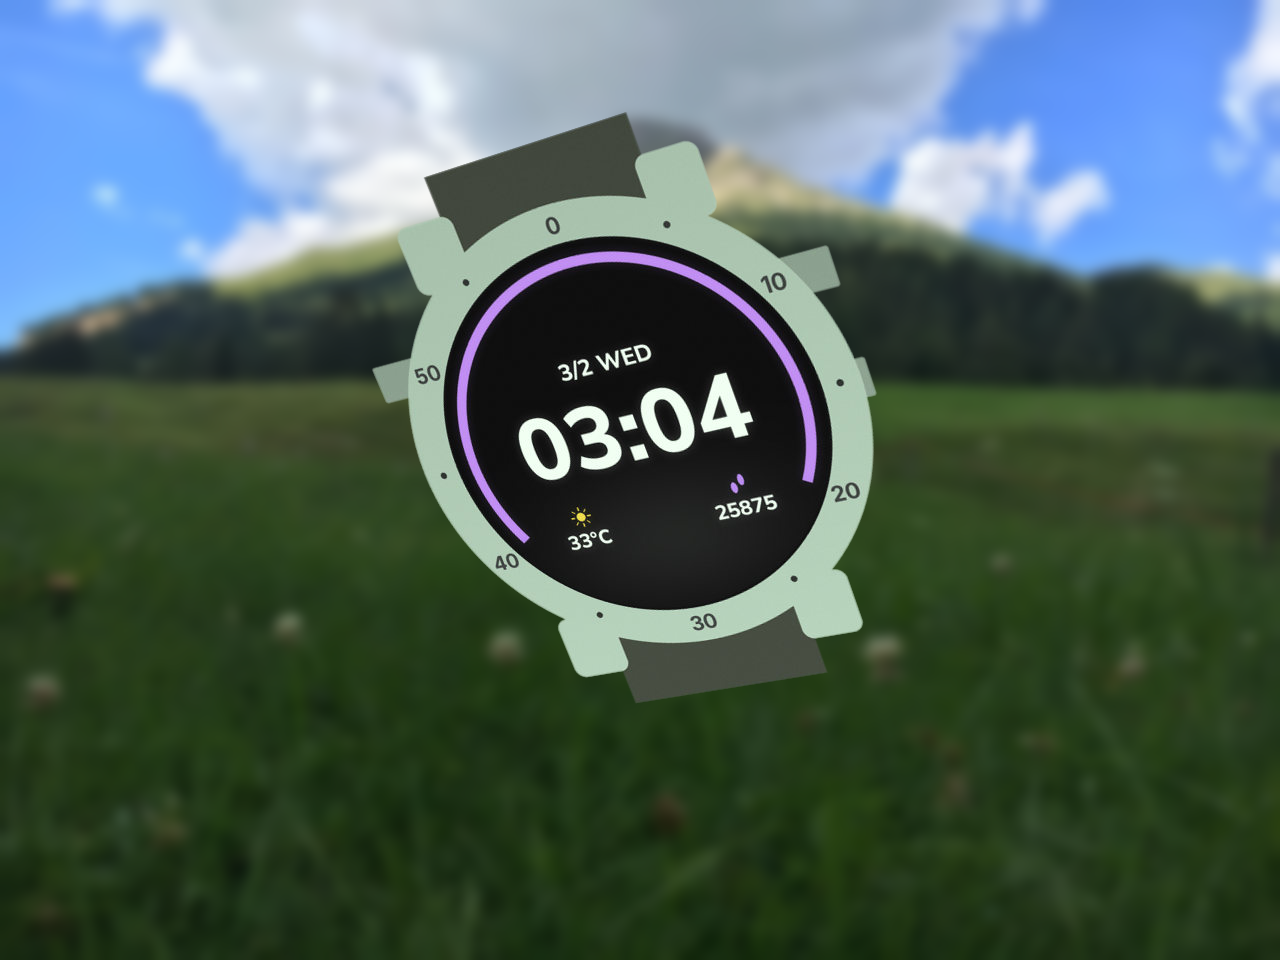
3:04
